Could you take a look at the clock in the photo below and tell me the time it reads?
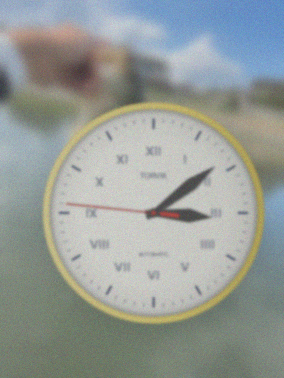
3:08:46
